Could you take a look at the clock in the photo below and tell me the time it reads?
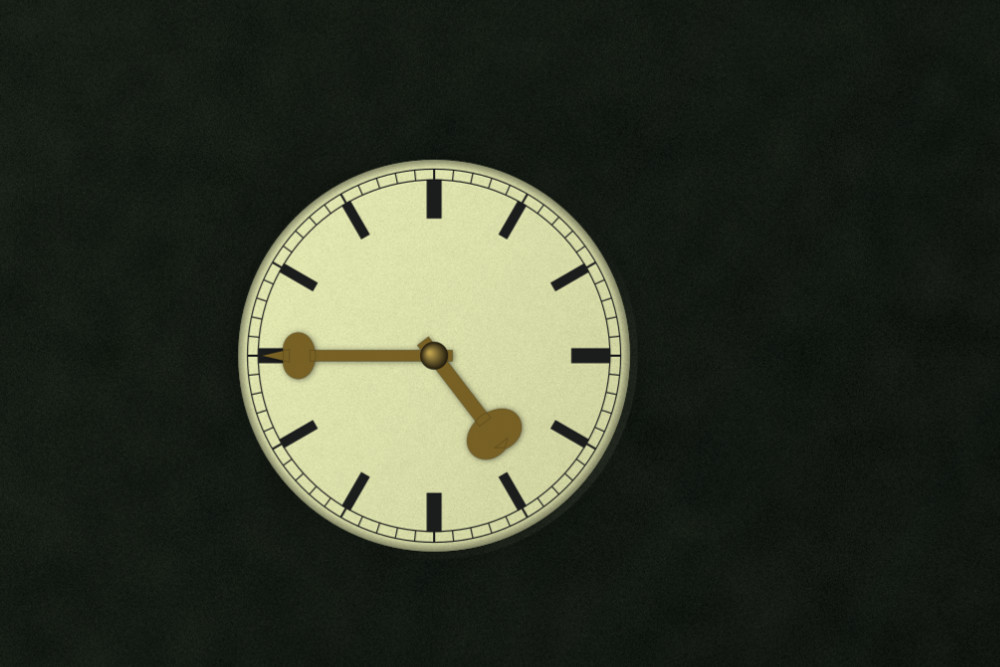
4:45
